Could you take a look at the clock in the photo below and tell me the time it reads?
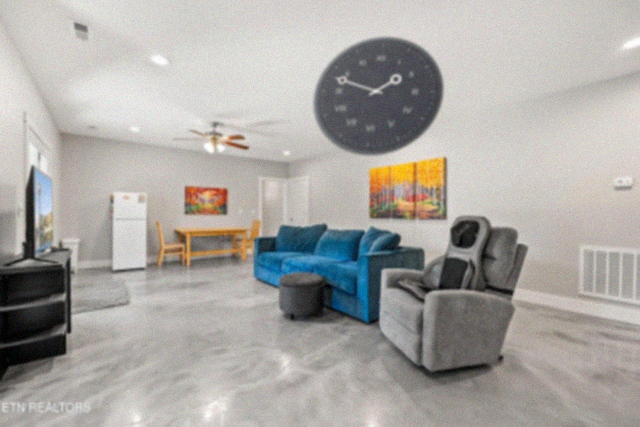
1:48
